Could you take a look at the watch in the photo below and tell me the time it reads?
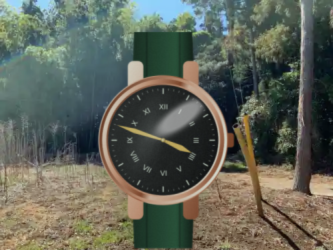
3:48
